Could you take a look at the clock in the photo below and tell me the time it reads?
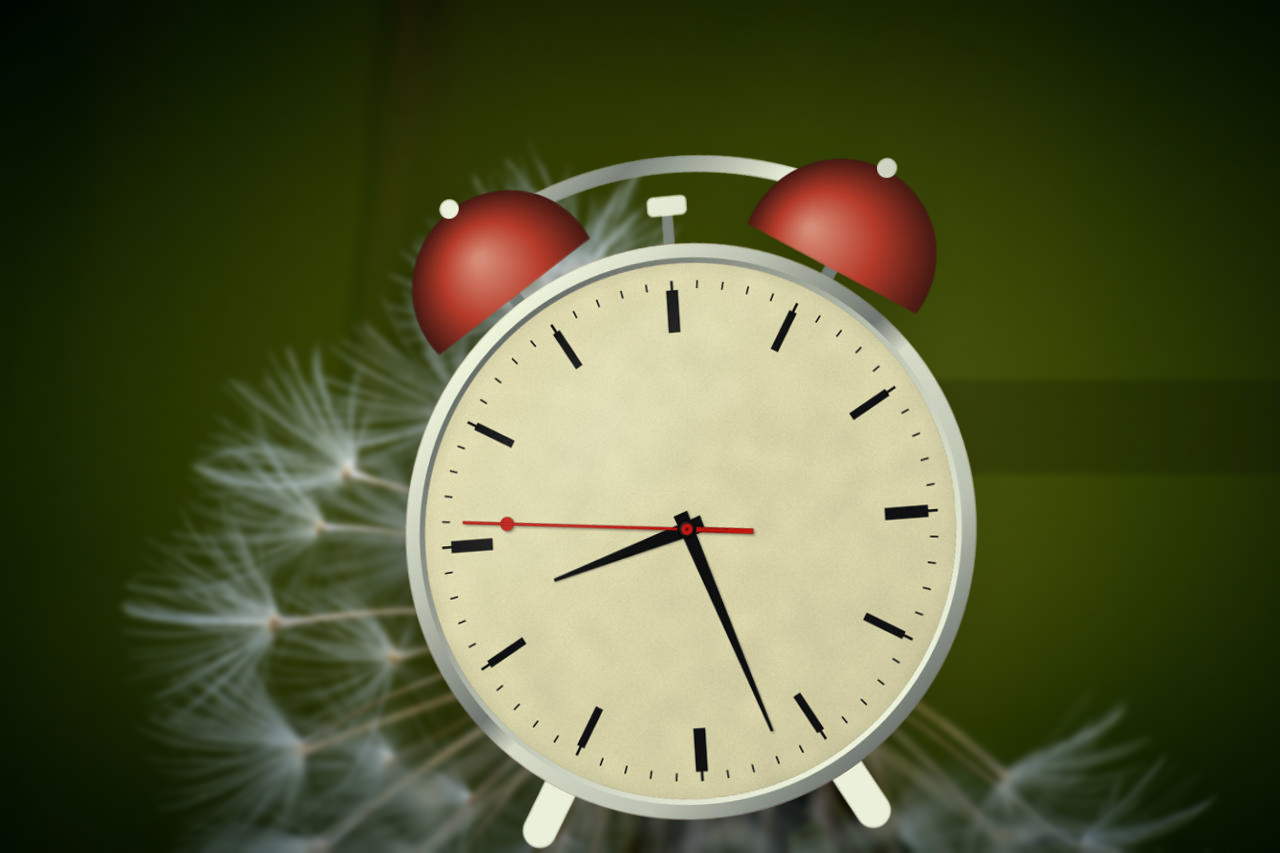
8:26:46
